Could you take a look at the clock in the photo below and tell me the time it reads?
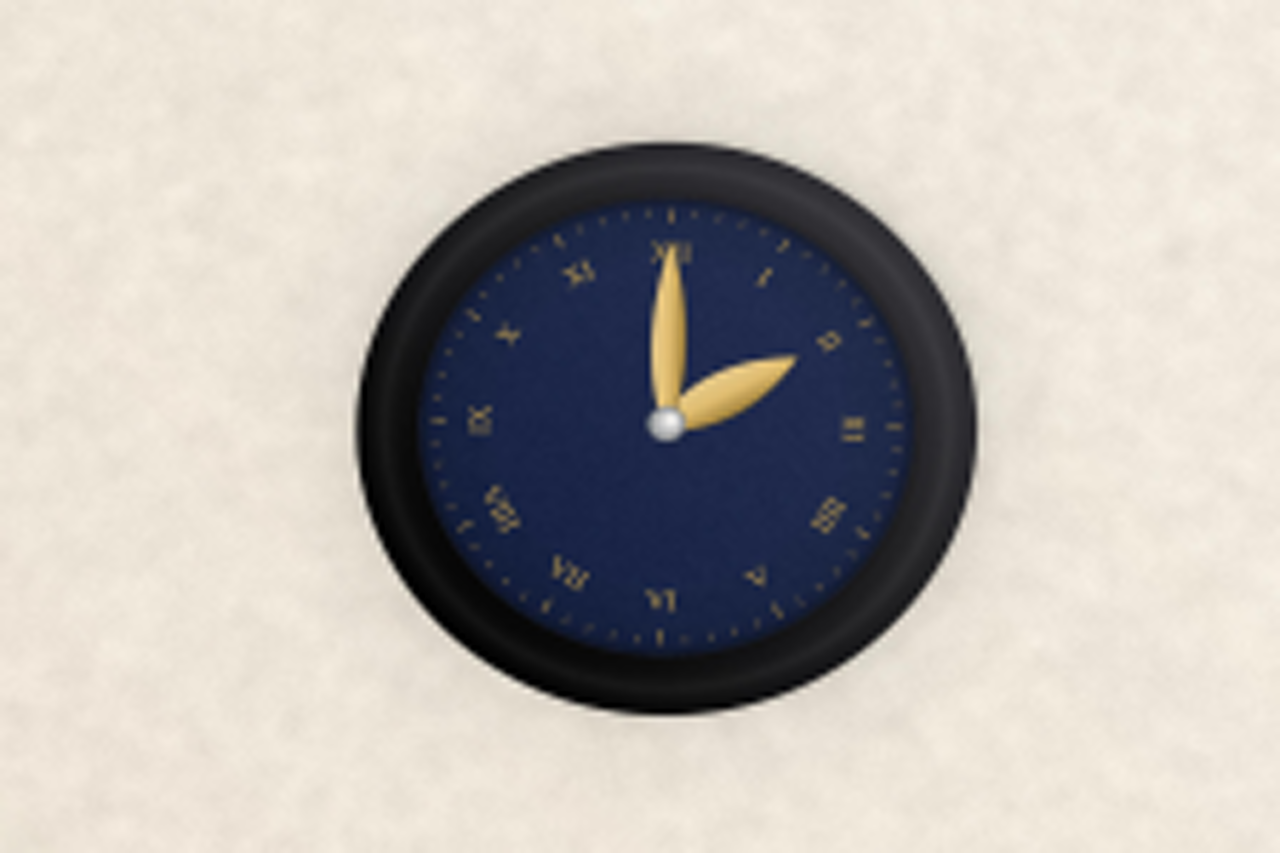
2:00
